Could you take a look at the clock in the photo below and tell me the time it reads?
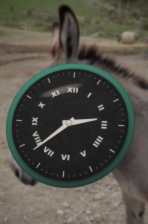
2:38
